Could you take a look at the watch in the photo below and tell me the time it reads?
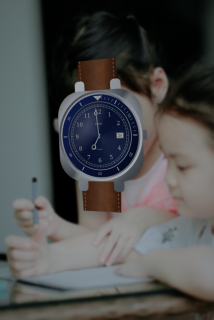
6:59
